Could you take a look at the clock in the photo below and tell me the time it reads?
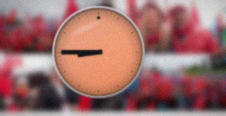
8:45
